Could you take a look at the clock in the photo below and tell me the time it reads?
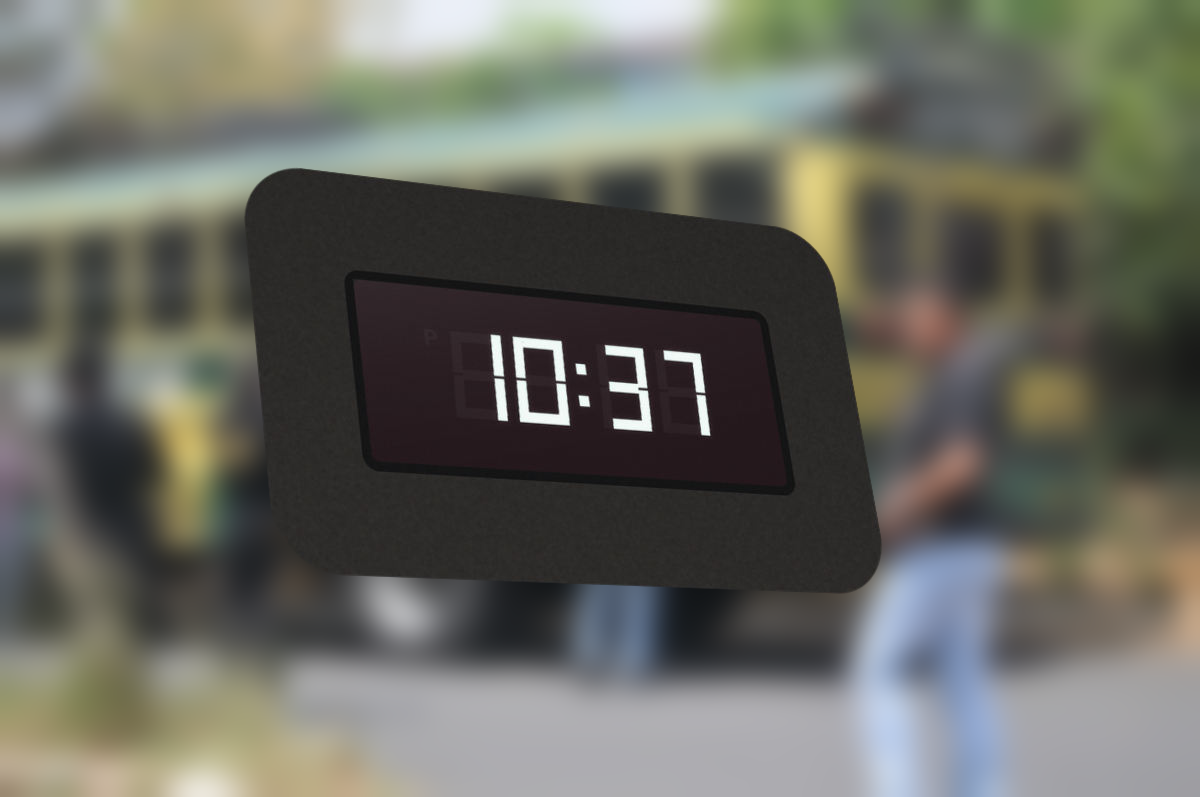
10:37
